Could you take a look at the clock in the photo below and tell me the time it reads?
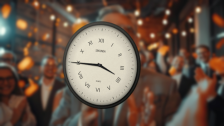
3:45
